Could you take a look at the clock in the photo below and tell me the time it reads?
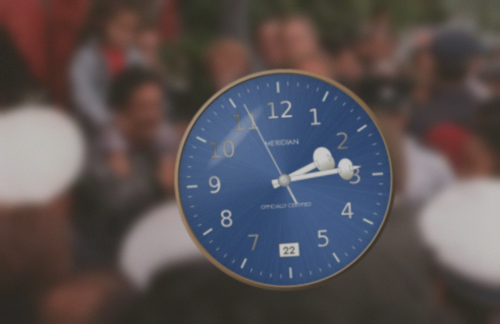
2:13:56
